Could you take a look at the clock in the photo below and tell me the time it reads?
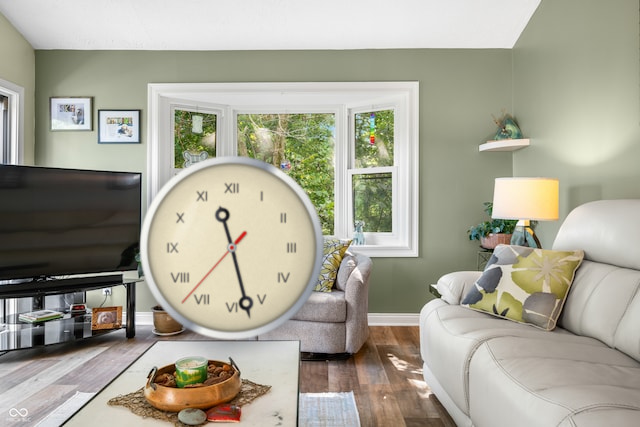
11:27:37
